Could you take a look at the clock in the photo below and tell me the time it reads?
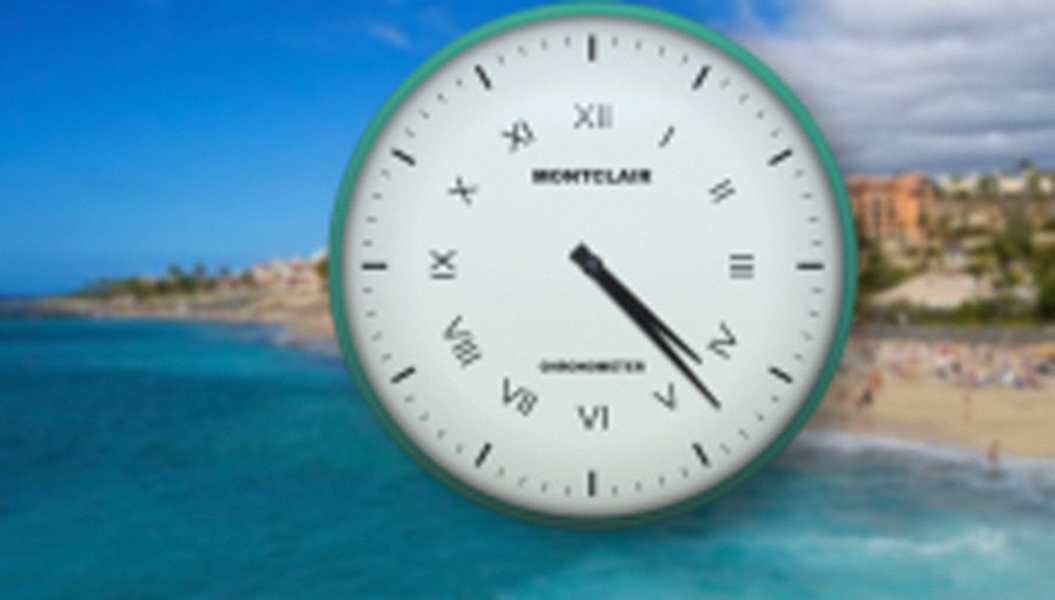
4:23
